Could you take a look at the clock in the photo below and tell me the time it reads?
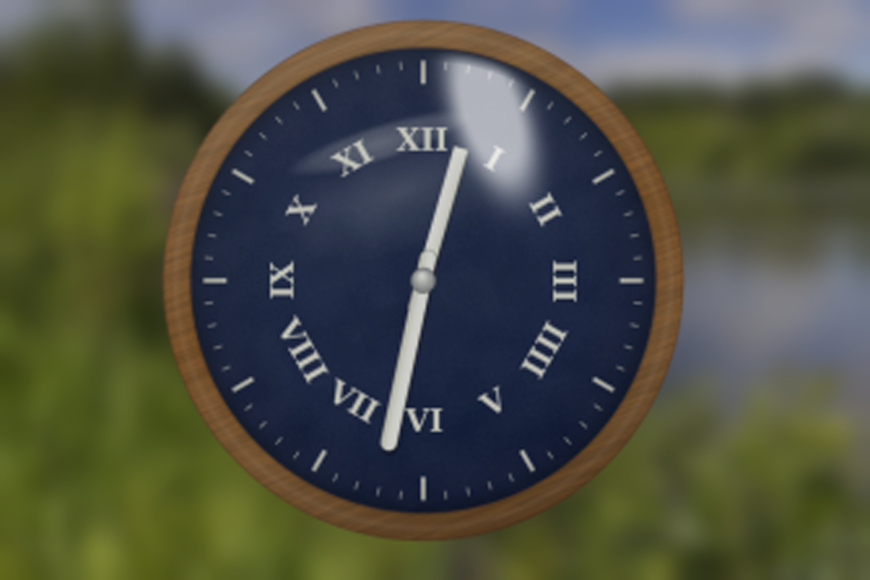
12:32
